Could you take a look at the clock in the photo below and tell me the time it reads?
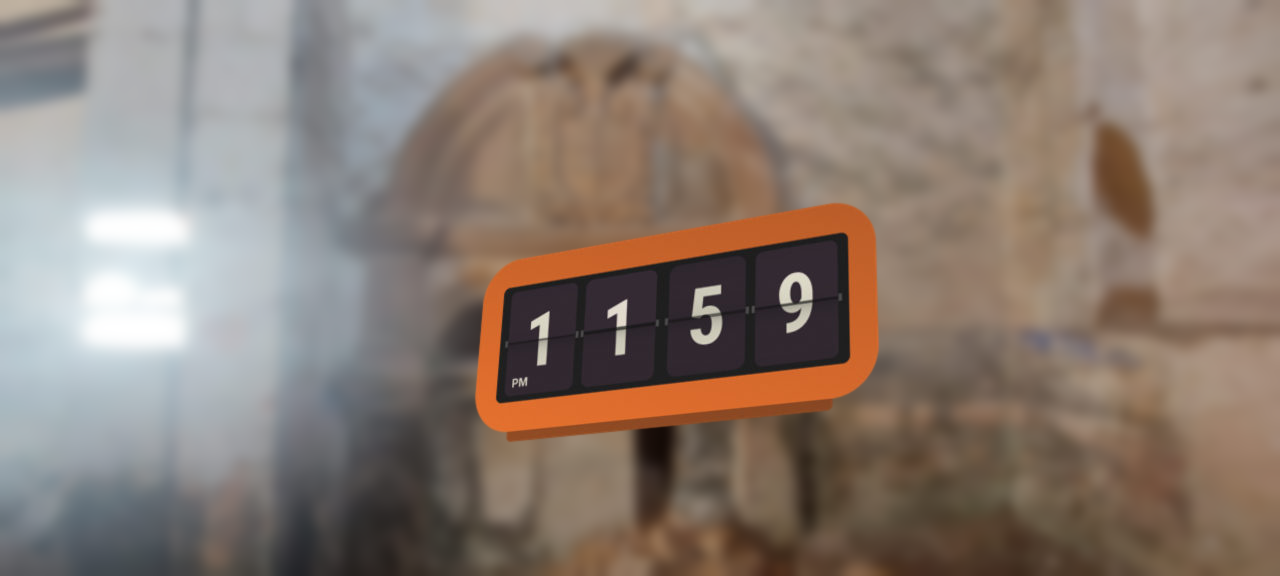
11:59
